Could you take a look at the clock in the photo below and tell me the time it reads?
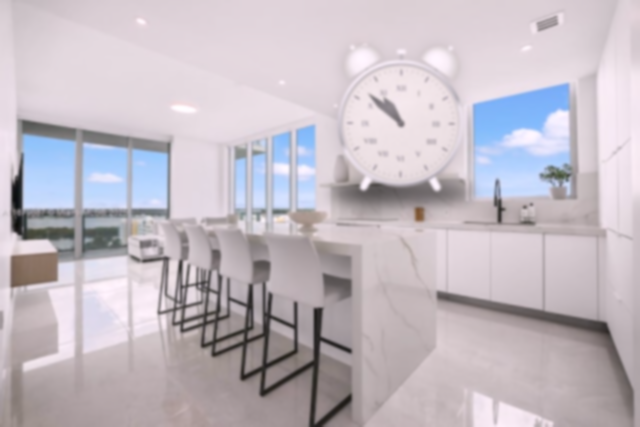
10:52
